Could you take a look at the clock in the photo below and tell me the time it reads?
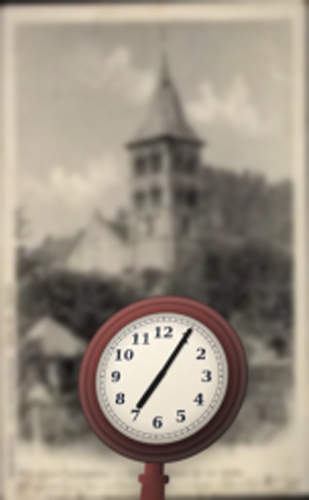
7:05
